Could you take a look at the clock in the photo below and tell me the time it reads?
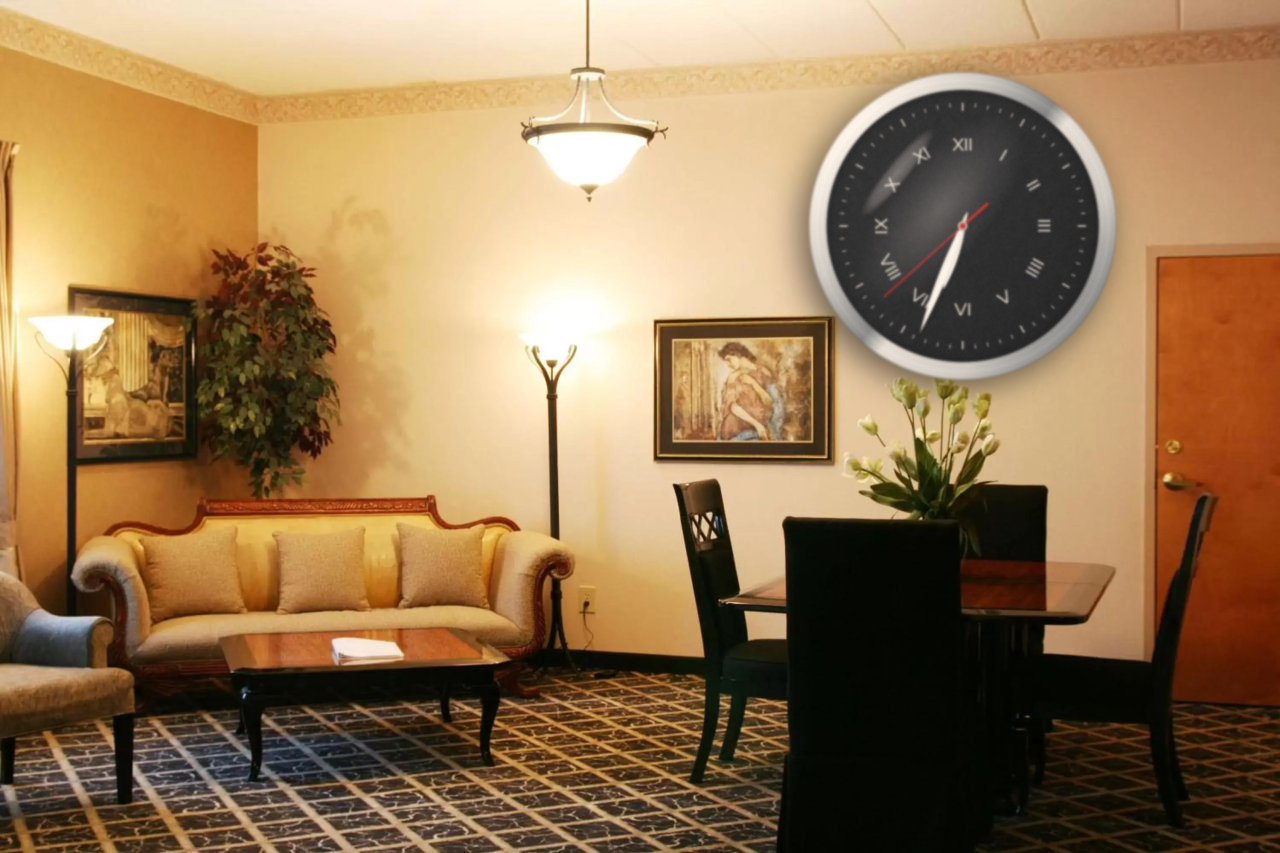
6:33:38
